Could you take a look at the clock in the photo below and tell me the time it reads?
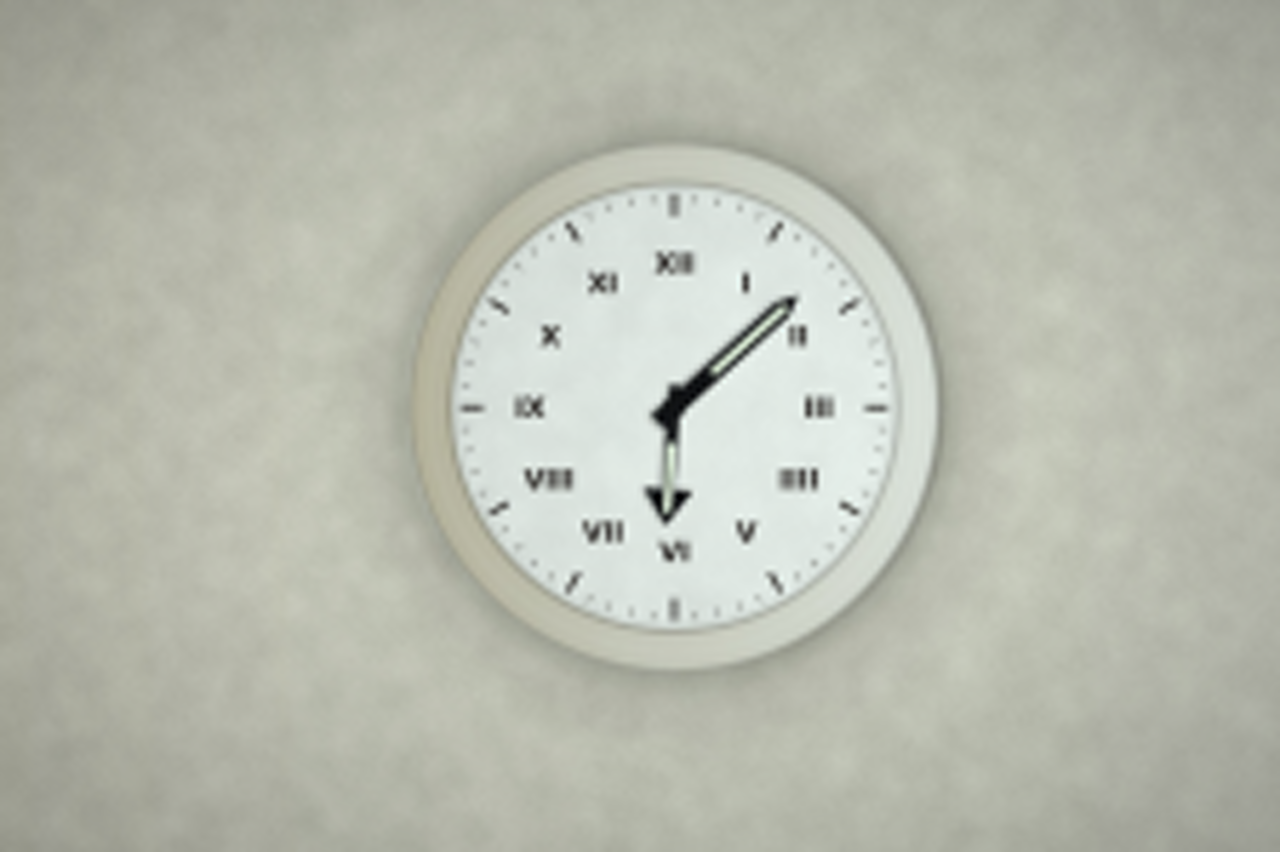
6:08
